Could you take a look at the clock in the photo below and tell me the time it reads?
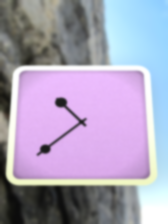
10:38
